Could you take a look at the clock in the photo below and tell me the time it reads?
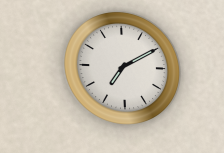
7:10
